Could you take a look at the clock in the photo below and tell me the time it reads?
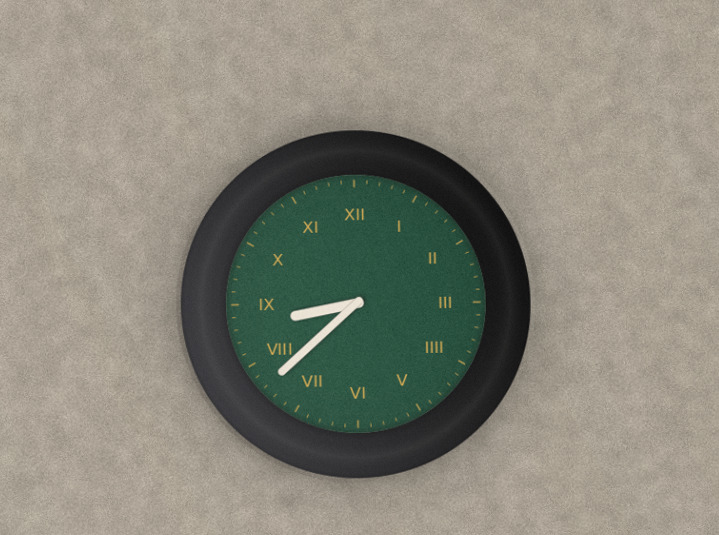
8:38
